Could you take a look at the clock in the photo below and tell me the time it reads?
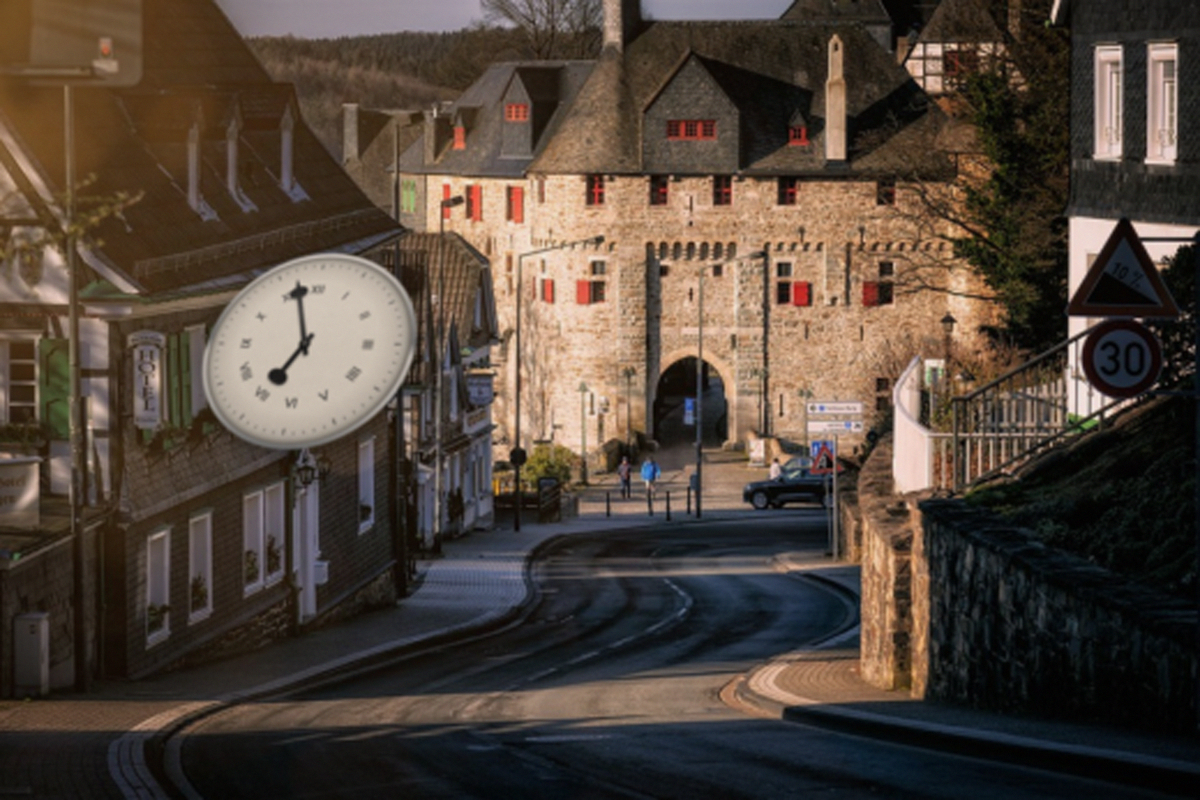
6:57
